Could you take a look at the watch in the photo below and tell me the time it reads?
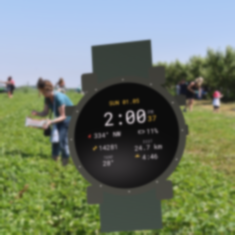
2:00
